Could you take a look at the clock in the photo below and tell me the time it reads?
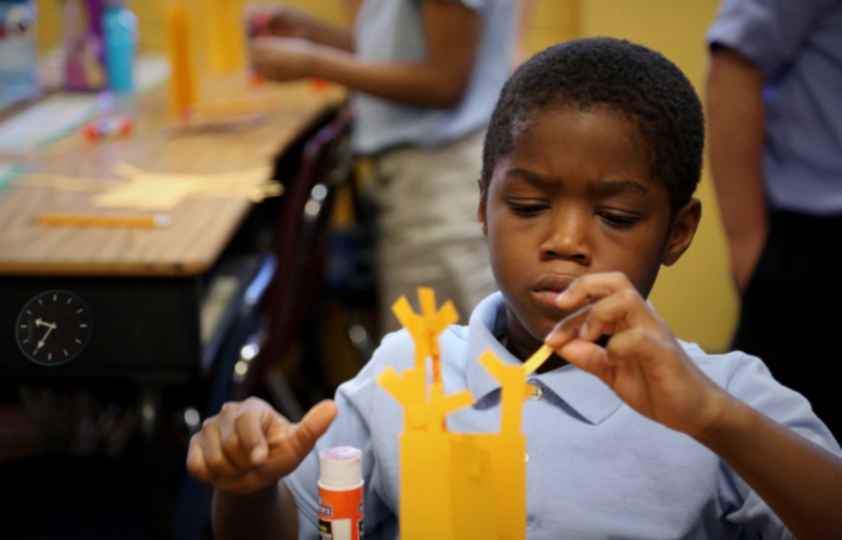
9:35
